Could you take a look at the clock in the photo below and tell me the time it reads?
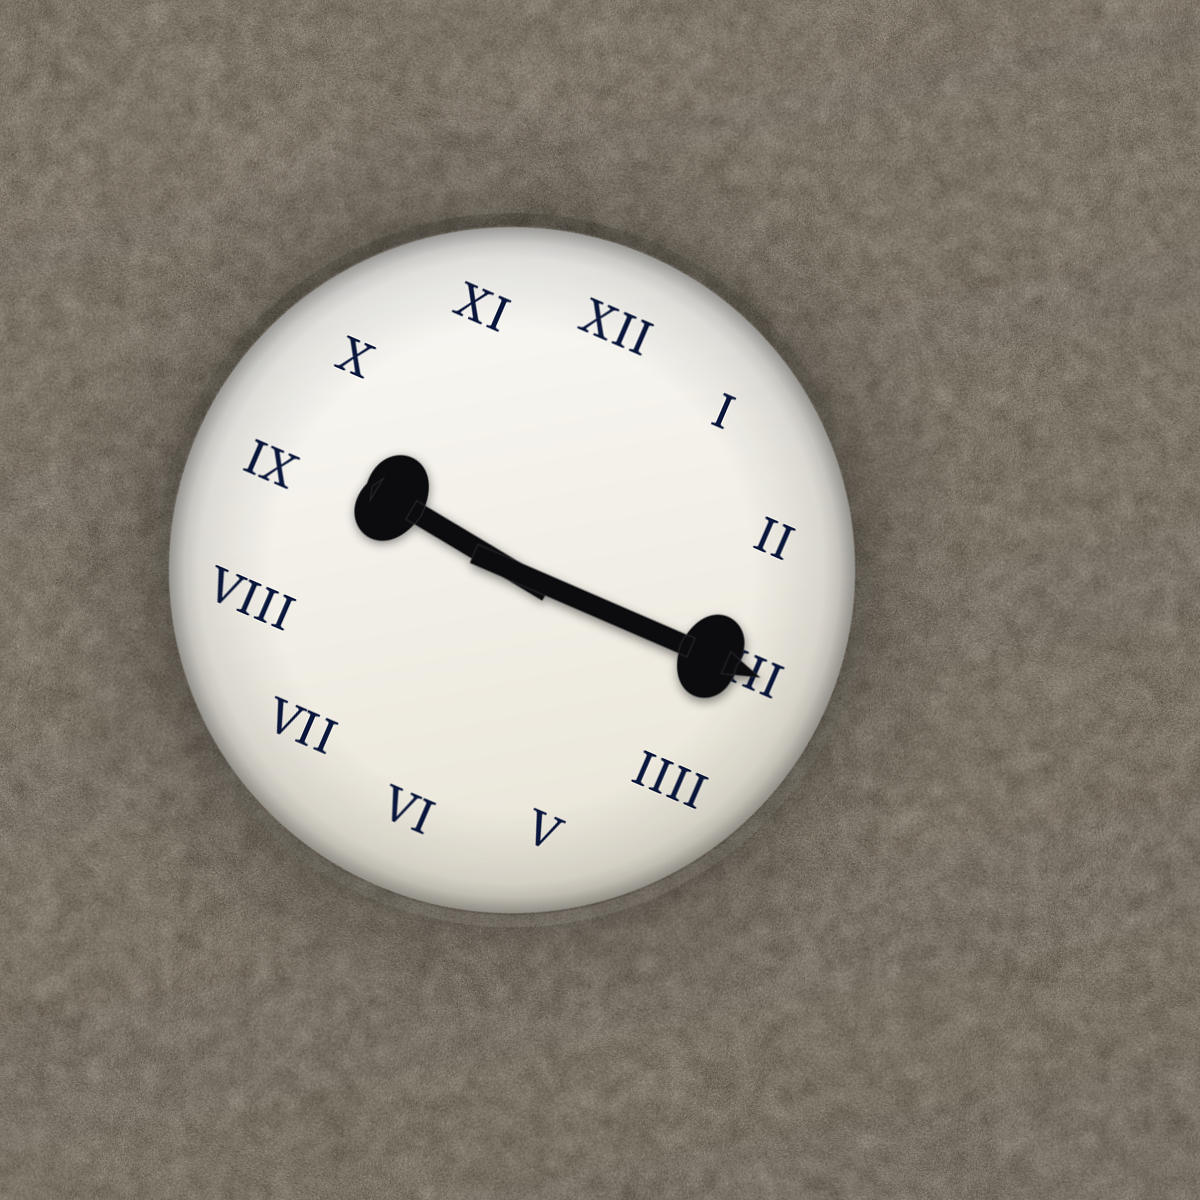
9:15
